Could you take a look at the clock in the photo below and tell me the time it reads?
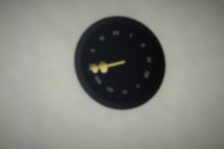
8:44
